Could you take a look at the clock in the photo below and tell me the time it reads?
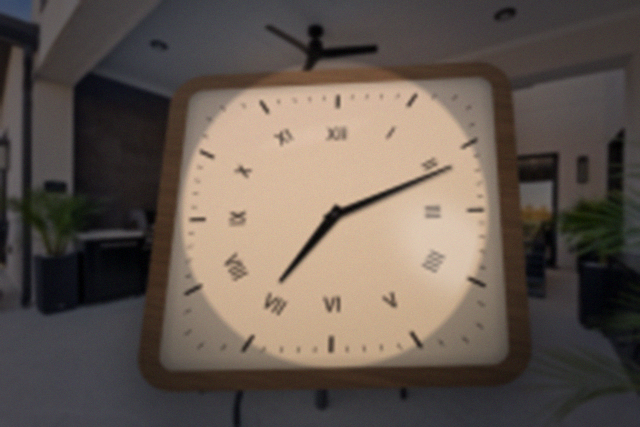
7:11
